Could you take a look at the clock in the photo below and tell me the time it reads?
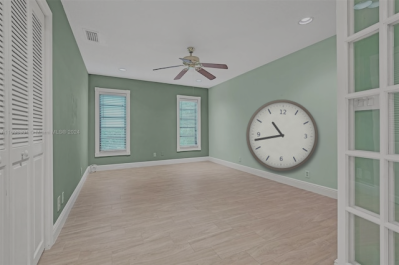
10:43
